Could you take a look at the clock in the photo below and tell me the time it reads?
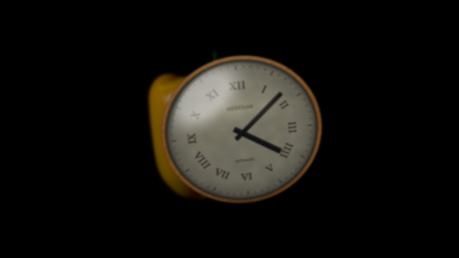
4:08
